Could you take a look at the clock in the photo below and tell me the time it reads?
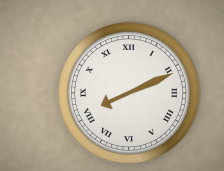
8:11
